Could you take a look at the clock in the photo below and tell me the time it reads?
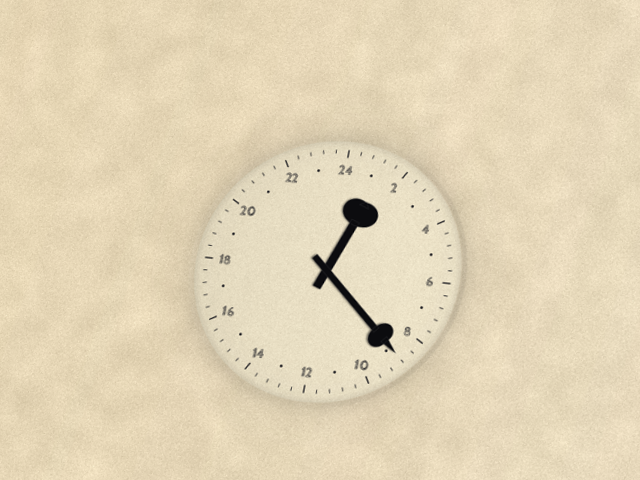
1:22
